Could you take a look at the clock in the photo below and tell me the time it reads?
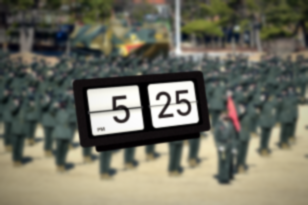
5:25
